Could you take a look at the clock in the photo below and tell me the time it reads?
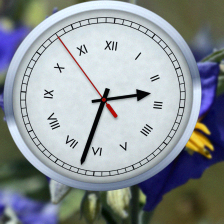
2:31:53
